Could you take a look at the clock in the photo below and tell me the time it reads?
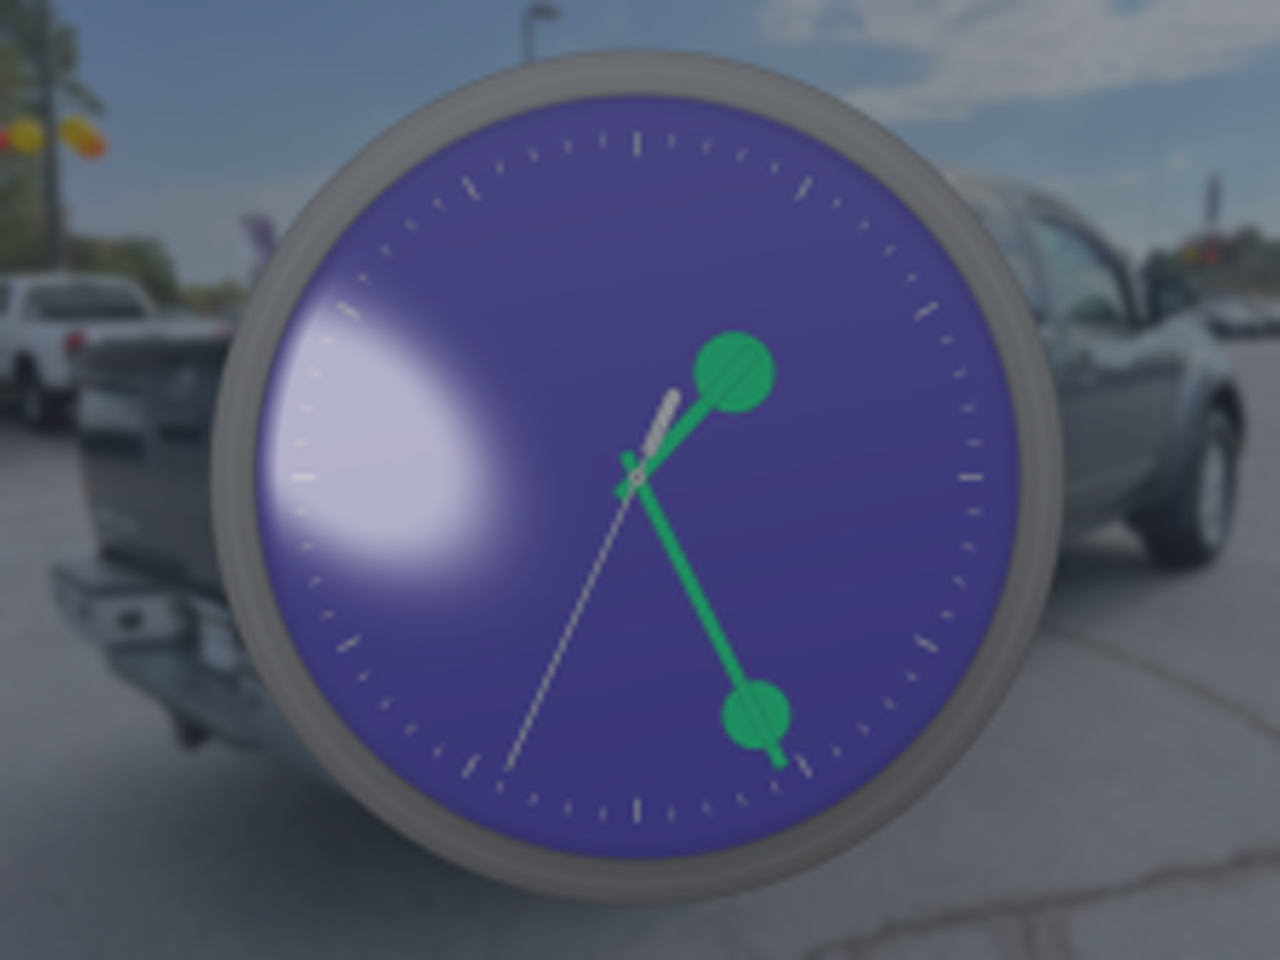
1:25:34
